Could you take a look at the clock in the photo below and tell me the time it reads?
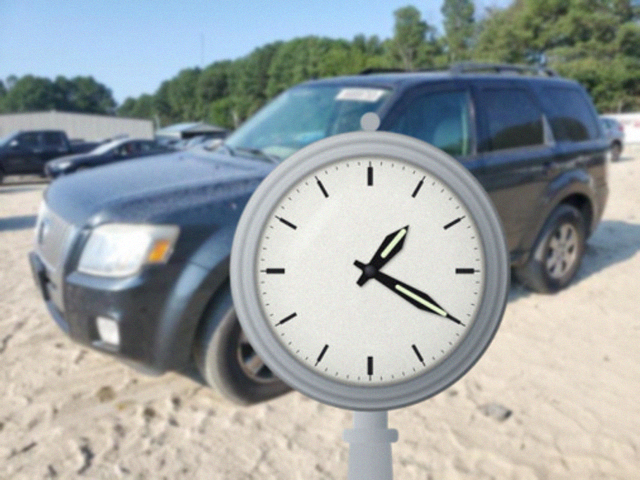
1:20
